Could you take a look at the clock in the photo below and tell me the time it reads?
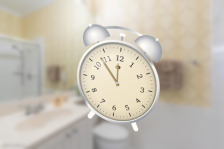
11:53
